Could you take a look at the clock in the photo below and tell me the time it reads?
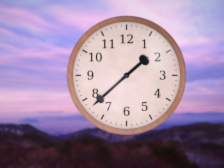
1:38
